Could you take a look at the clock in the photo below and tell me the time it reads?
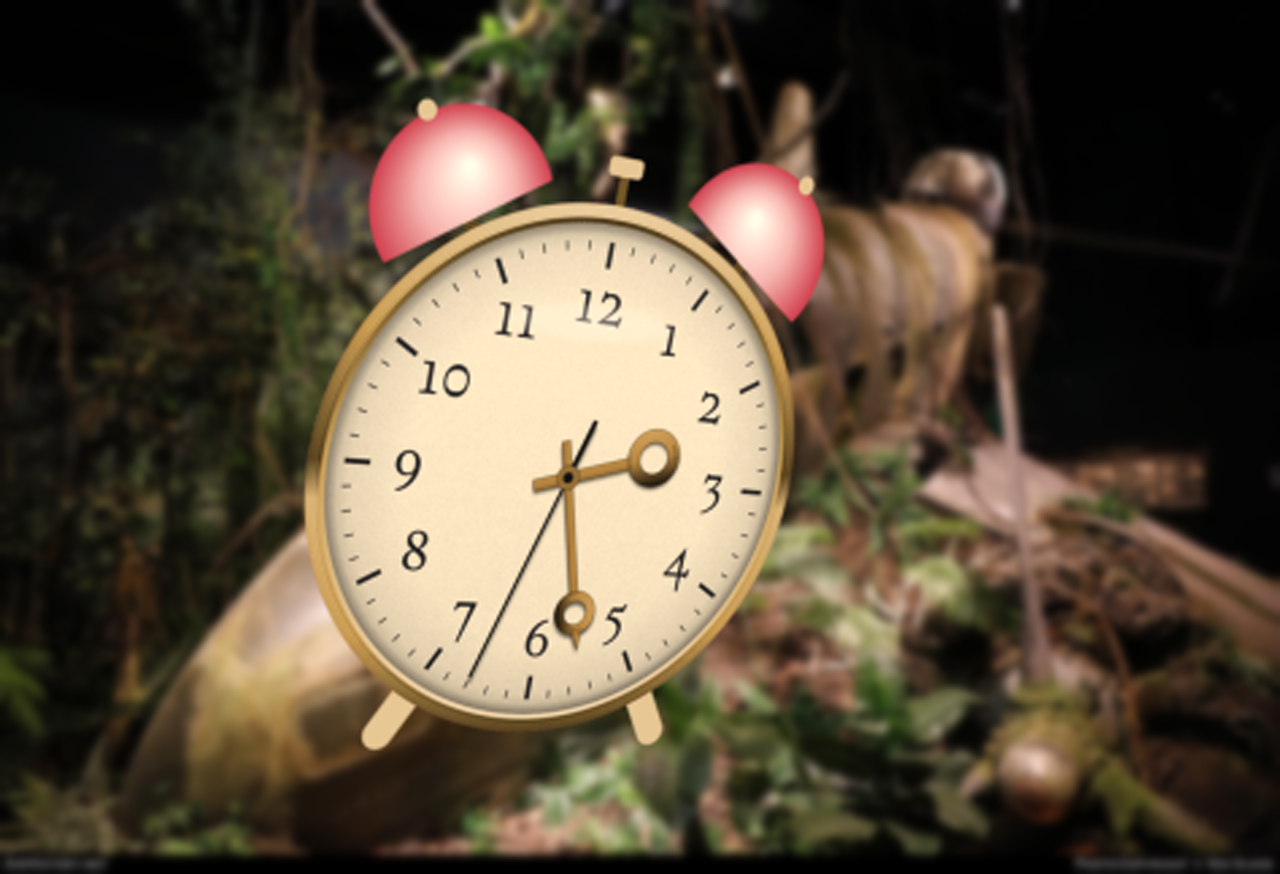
2:27:33
